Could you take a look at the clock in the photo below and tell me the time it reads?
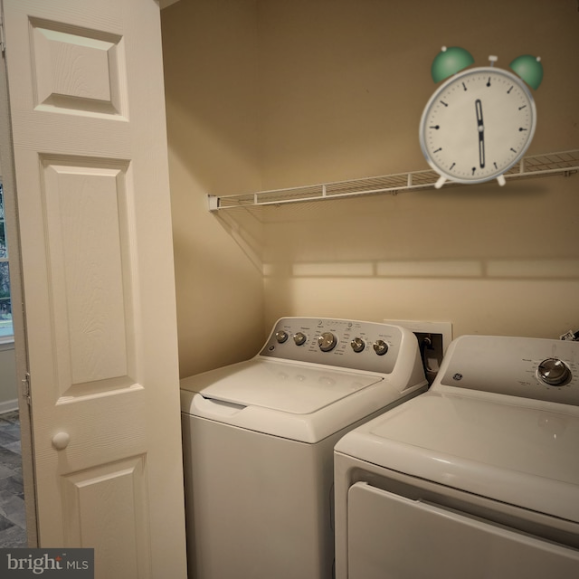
11:28
